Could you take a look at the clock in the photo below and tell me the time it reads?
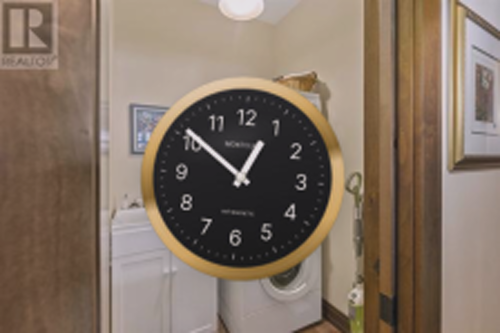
12:51
